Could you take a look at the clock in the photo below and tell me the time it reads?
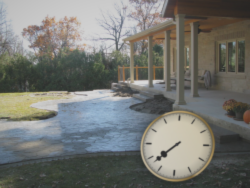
7:38
